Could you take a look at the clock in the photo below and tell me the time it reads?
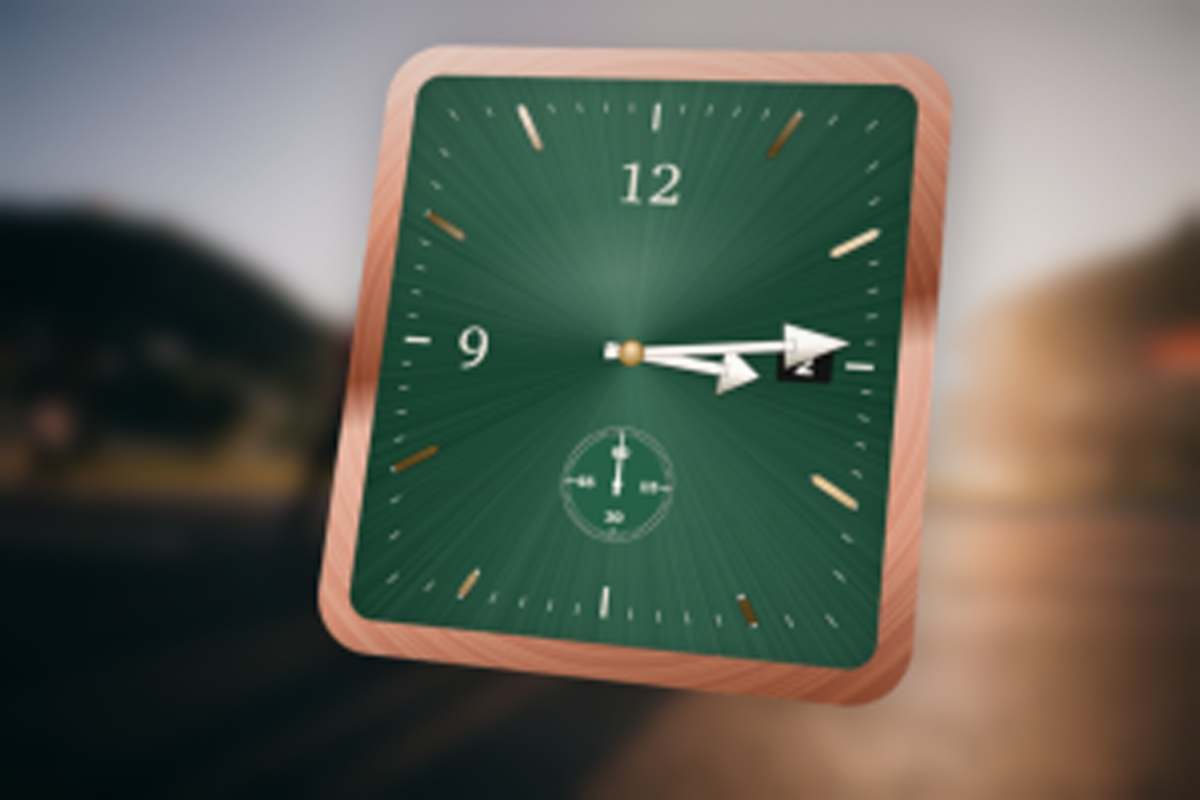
3:14
